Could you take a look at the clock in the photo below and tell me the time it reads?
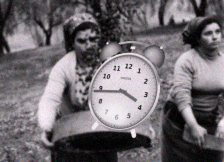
3:44
